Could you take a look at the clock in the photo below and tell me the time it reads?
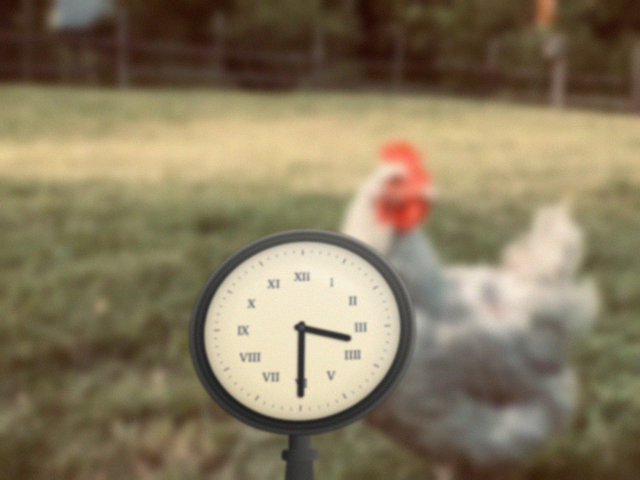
3:30
